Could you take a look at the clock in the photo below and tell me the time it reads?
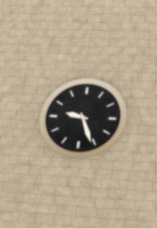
9:26
